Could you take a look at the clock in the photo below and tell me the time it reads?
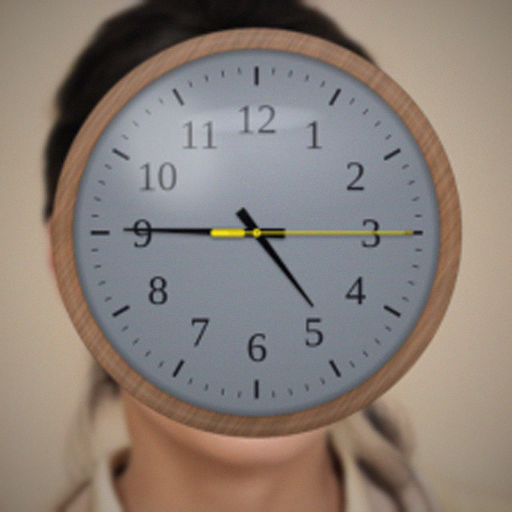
4:45:15
